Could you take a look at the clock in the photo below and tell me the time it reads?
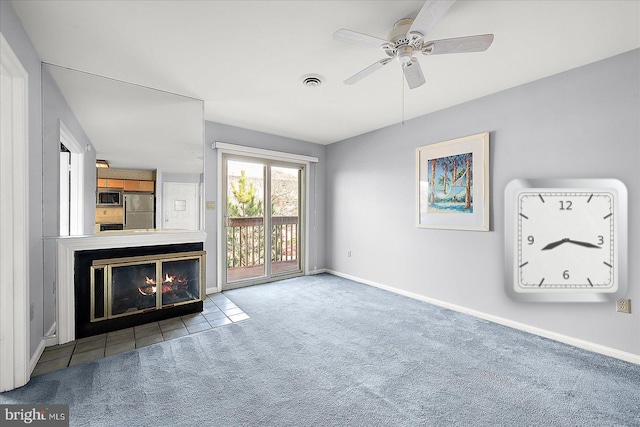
8:17
